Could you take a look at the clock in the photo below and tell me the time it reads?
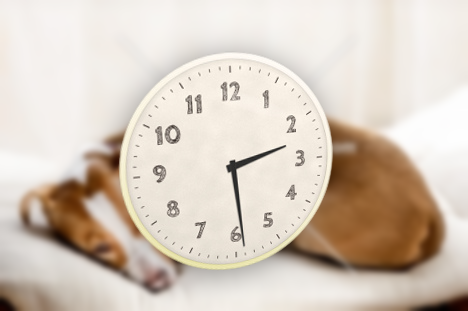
2:29
